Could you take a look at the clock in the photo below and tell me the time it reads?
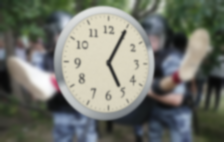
5:05
